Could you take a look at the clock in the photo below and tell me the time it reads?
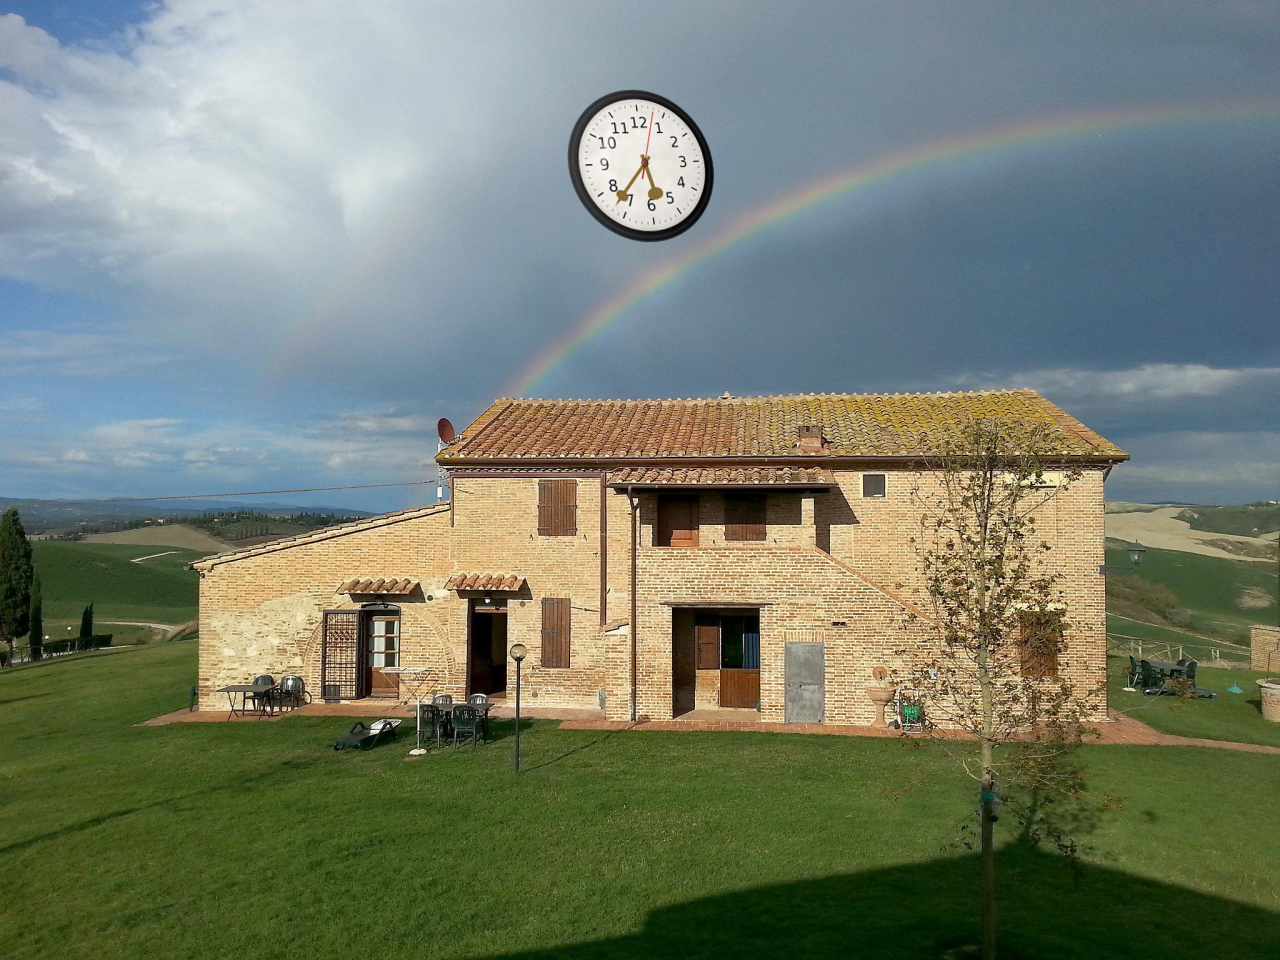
5:37:03
